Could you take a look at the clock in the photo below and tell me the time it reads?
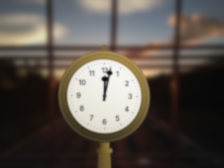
12:02
